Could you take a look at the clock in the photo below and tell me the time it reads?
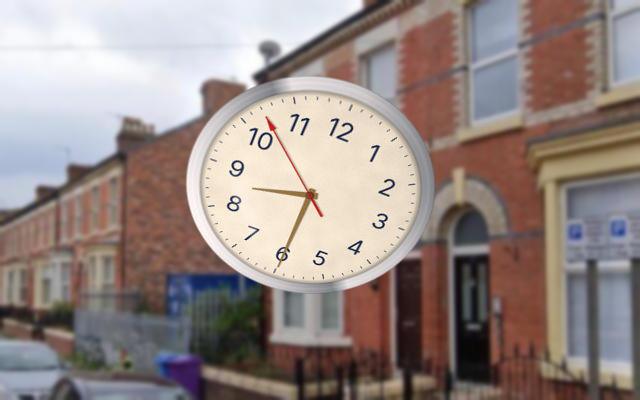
8:29:52
